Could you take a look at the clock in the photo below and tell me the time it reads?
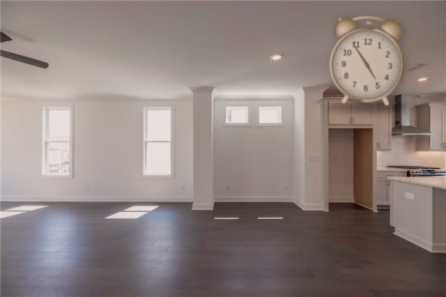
4:54
